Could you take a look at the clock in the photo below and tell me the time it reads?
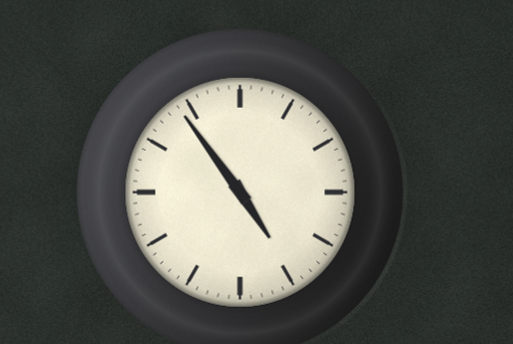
4:54
